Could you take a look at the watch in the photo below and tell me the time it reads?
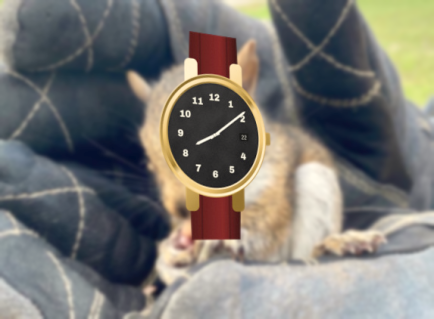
8:09
